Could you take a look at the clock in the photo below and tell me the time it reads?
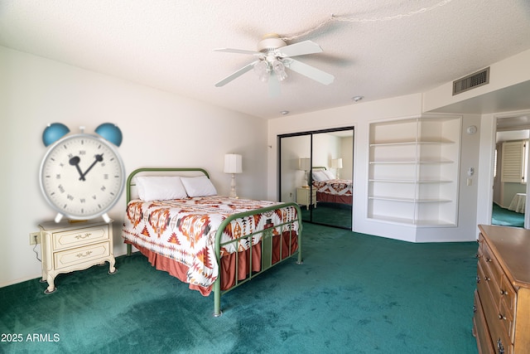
11:07
